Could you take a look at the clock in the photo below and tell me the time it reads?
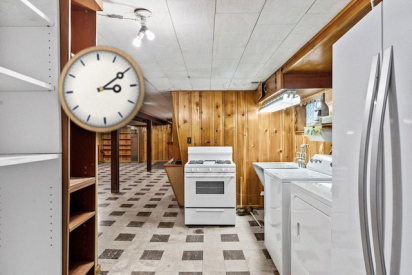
3:10
